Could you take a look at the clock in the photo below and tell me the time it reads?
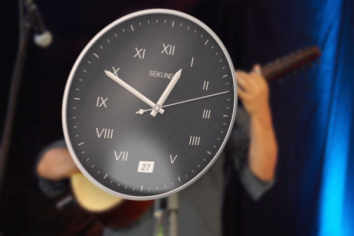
12:49:12
